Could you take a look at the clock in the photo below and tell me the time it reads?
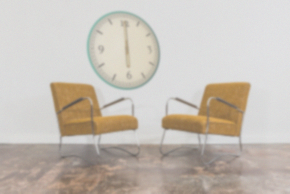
6:00
